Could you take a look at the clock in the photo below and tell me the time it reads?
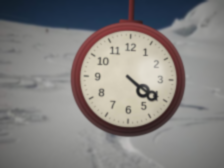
4:21
